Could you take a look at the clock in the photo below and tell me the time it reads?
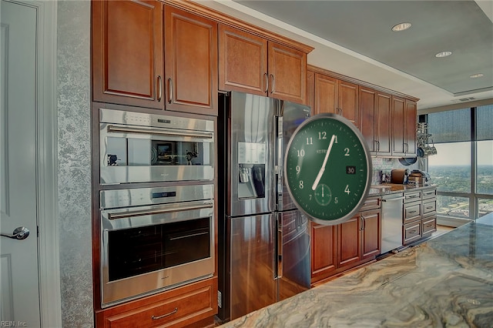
7:04
